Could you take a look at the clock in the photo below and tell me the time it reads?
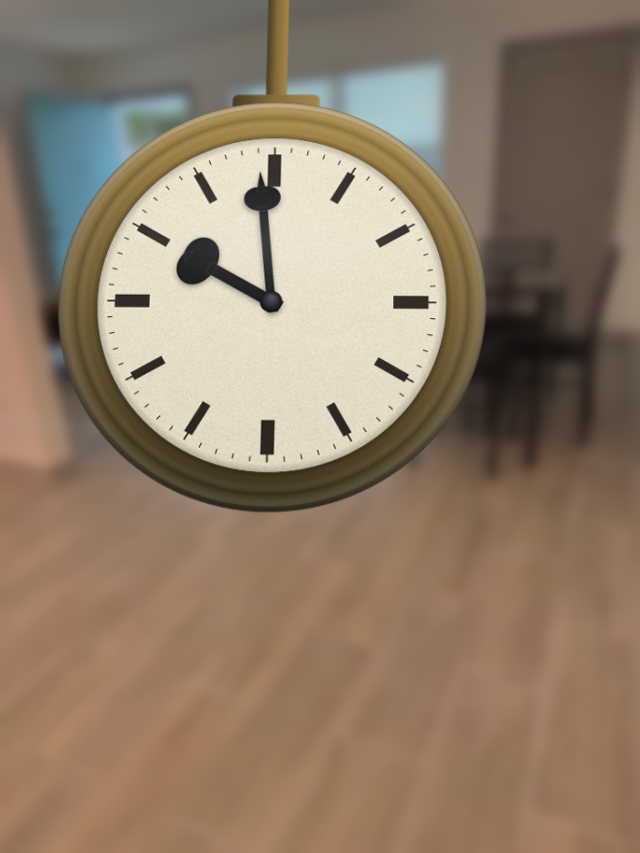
9:59
